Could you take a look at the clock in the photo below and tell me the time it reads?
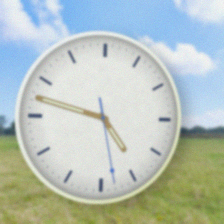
4:47:28
